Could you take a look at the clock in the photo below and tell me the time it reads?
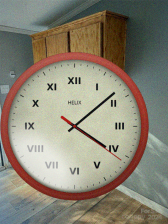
4:08:21
